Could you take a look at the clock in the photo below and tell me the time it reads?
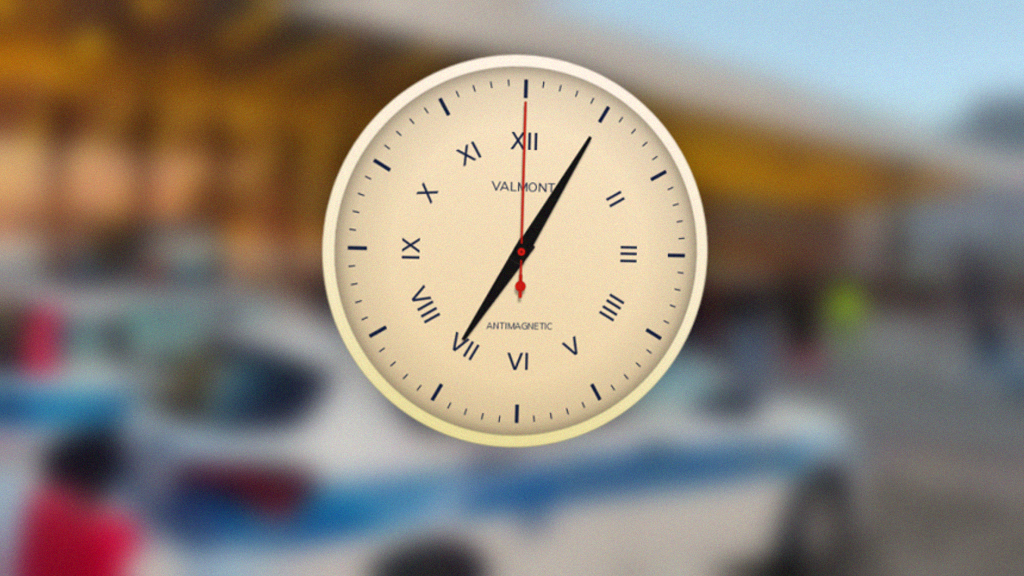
7:05:00
